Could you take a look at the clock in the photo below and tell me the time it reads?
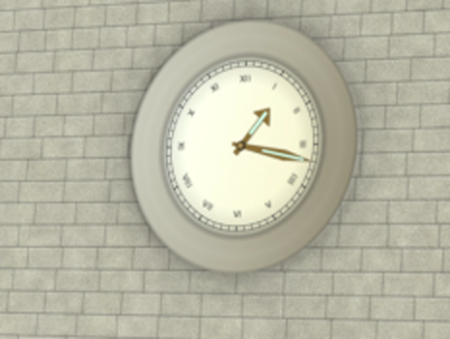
1:17
